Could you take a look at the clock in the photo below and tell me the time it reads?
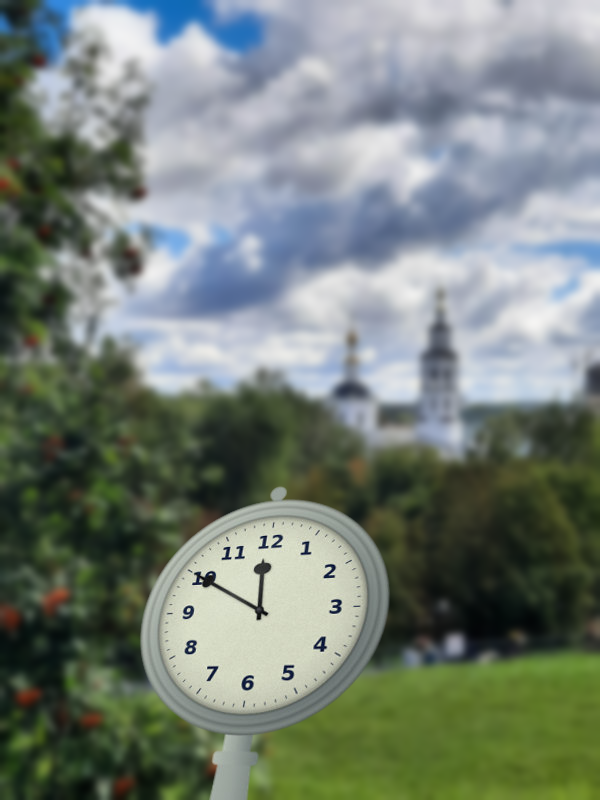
11:50
